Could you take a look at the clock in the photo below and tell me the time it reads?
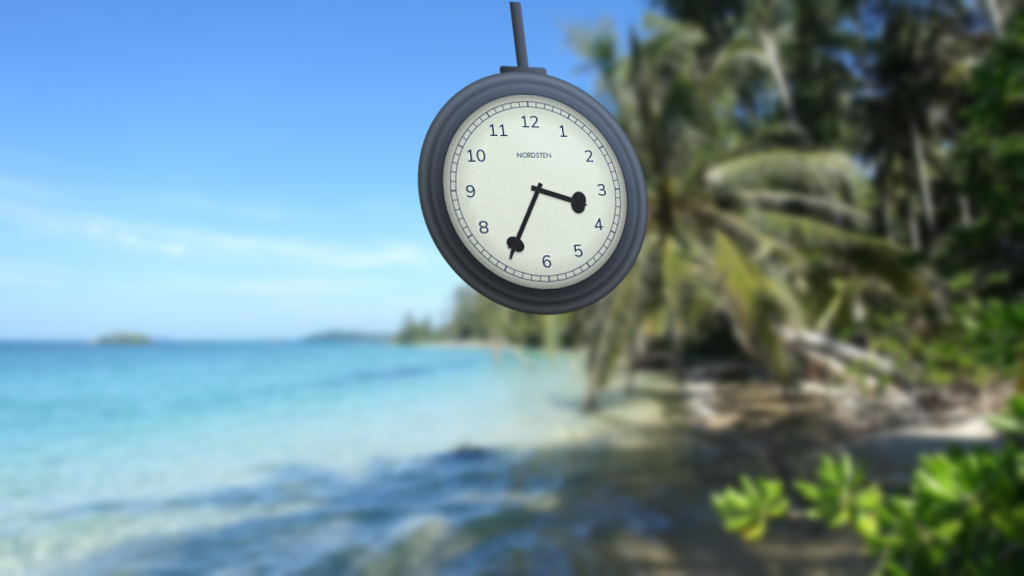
3:35
